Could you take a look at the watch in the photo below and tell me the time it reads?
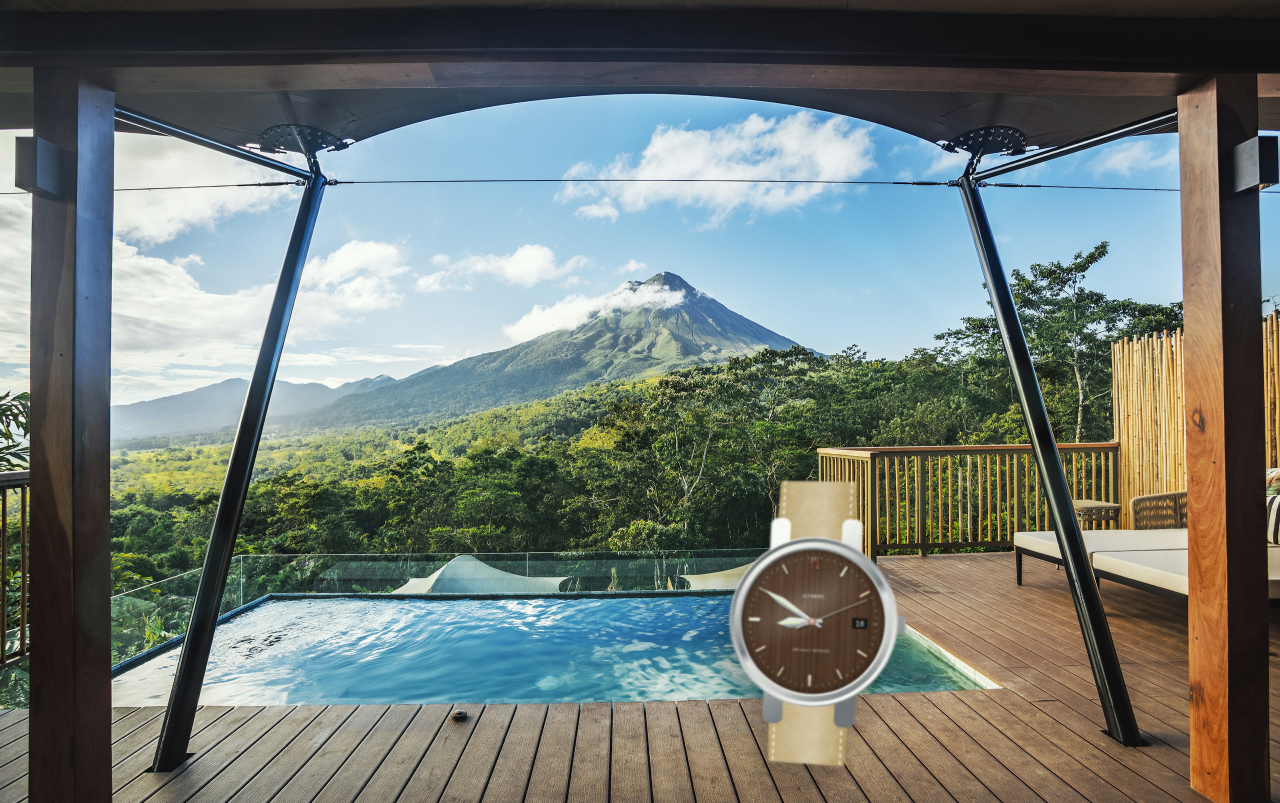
8:50:11
